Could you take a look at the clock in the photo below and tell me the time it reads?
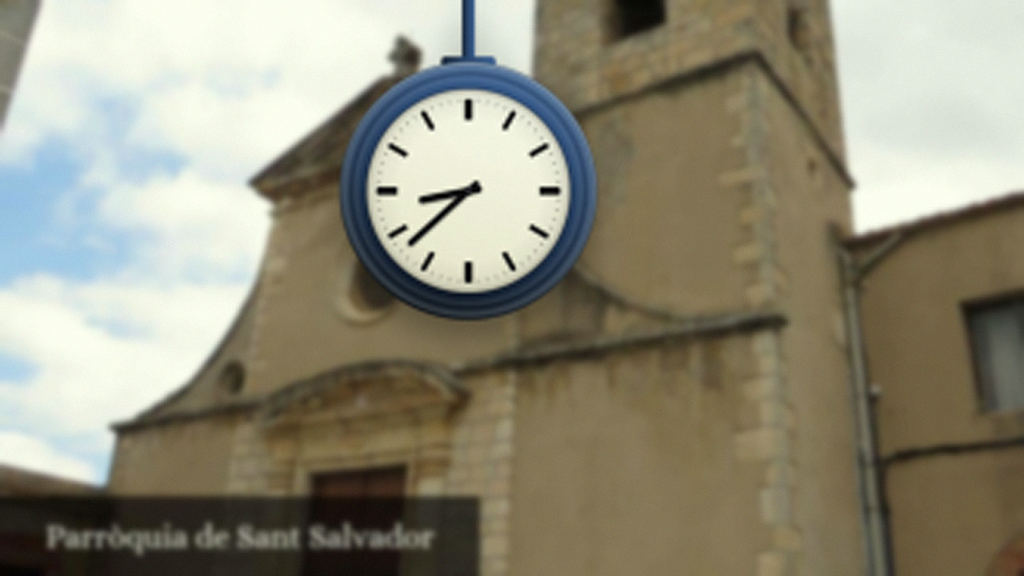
8:38
